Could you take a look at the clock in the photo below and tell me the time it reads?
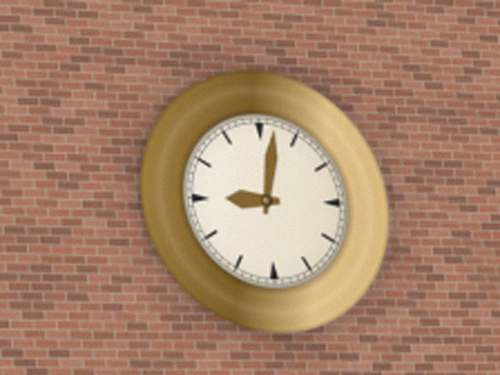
9:02
